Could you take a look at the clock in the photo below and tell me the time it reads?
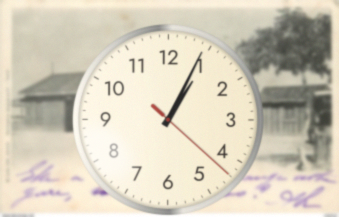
1:04:22
